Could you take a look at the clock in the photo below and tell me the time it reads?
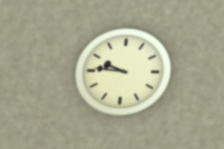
9:46
